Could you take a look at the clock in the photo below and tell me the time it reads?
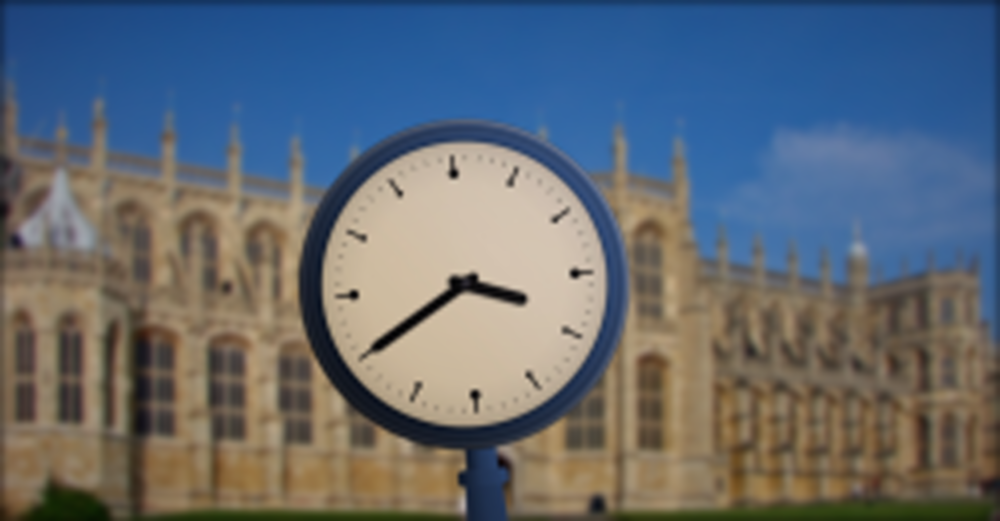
3:40
